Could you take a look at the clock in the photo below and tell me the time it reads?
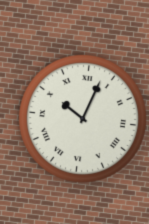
10:03
